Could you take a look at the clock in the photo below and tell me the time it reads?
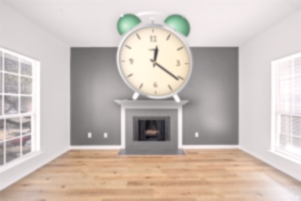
12:21
